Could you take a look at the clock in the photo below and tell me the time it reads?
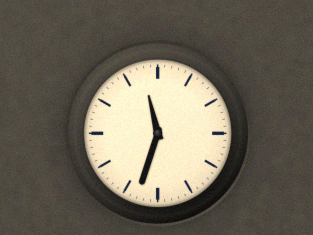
11:33
